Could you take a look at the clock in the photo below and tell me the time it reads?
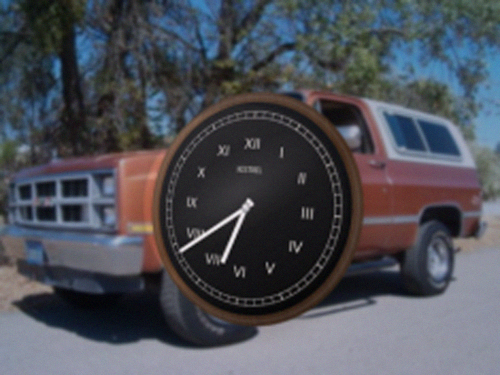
6:39
